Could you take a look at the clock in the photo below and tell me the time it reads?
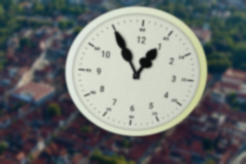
12:55
